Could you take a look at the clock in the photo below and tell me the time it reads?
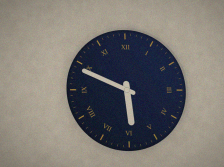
5:49
